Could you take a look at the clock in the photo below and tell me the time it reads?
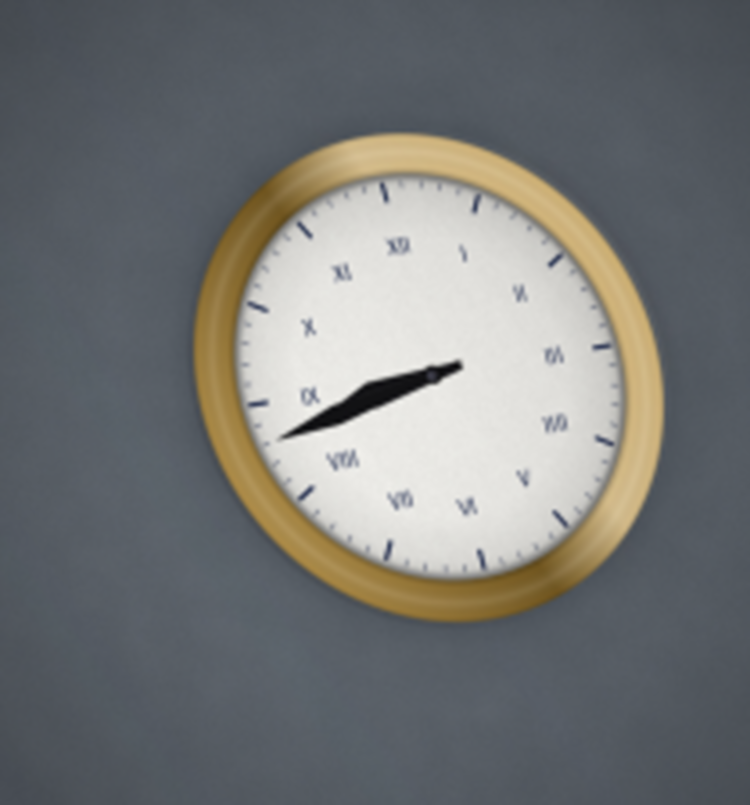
8:43
